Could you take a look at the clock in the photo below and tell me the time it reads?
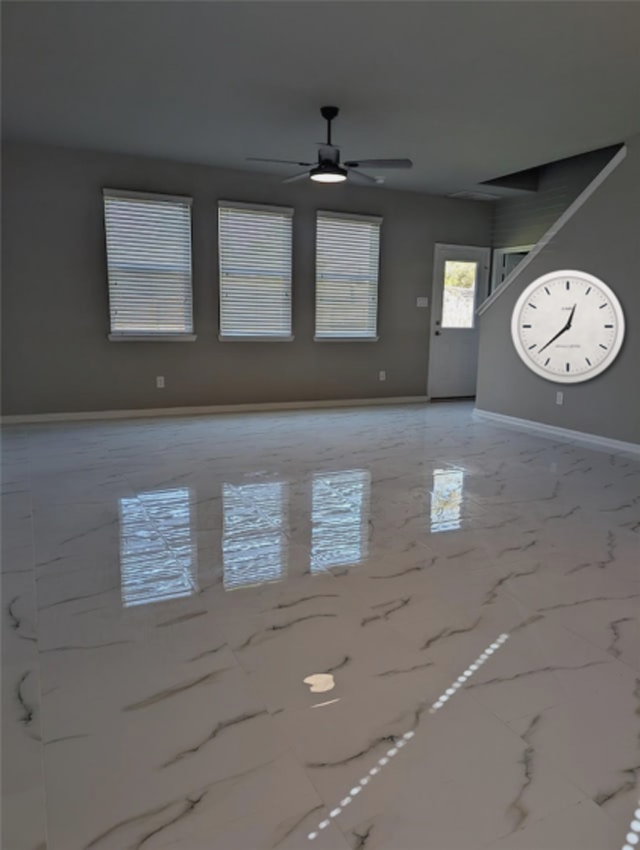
12:38
